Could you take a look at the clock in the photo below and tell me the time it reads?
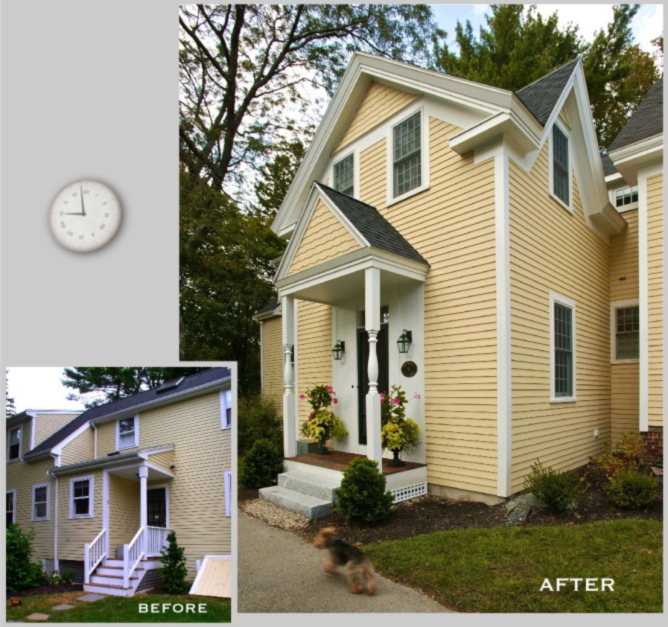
8:58
